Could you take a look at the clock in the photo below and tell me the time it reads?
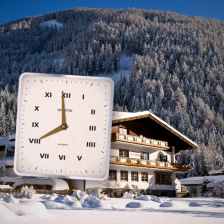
7:59
